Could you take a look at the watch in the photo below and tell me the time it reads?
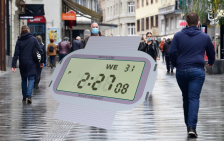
2:27:08
